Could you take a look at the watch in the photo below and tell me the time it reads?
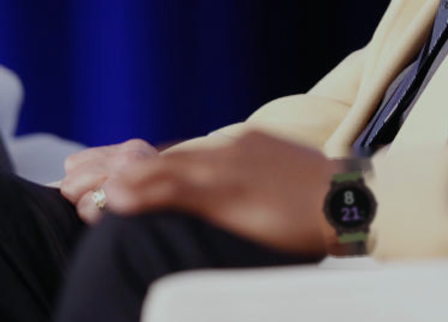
8:21
